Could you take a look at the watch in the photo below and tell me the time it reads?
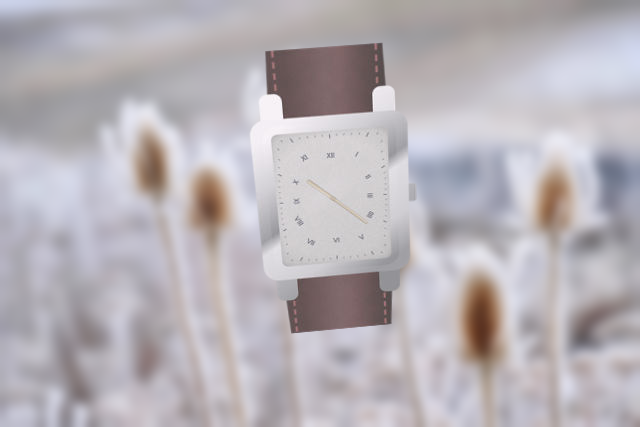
10:22
